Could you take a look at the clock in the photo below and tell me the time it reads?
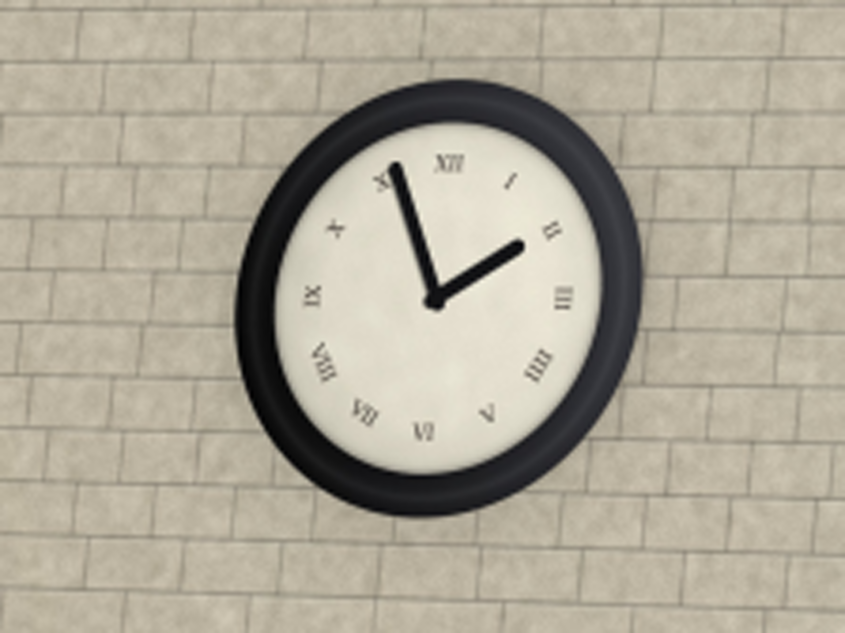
1:56
